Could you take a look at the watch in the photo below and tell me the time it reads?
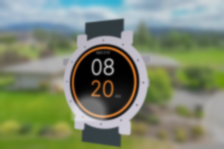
8:20
